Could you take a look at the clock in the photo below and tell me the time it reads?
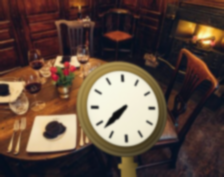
7:38
